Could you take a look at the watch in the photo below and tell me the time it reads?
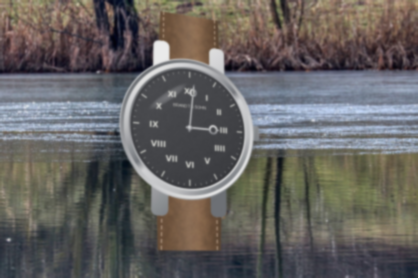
3:01
